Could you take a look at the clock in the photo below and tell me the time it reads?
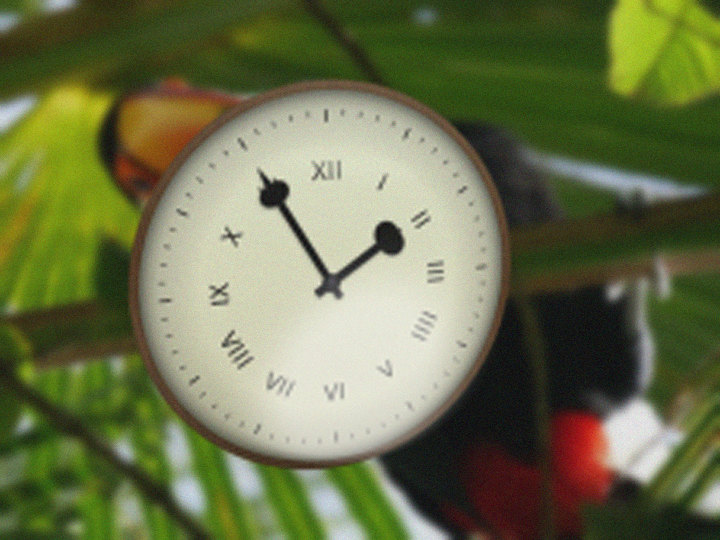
1:55
